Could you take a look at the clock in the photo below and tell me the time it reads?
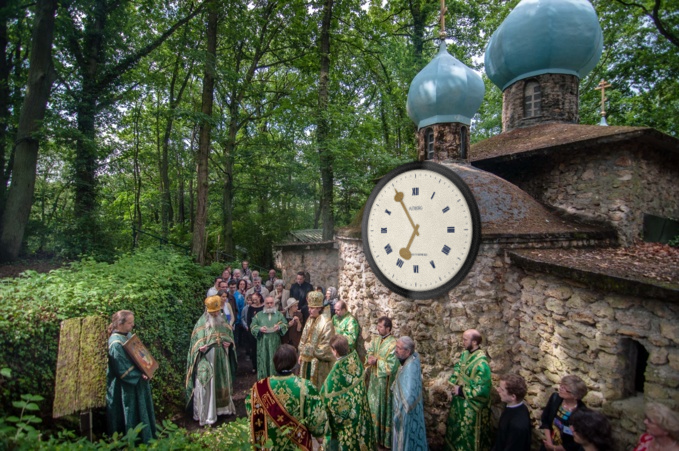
6:55
